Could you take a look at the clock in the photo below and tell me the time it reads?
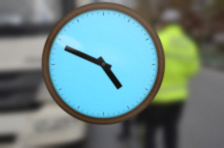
4:49
